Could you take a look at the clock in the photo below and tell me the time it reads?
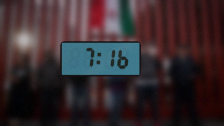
7:16
